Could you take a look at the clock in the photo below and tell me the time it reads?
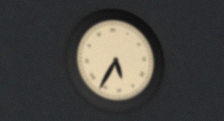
5:36
